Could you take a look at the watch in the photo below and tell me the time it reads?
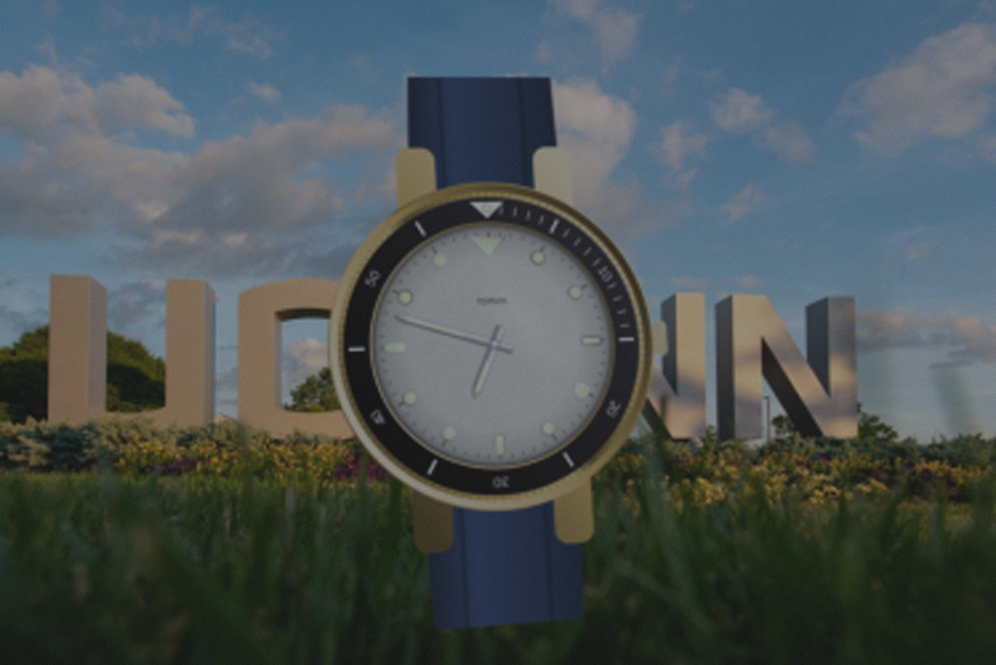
6:48
